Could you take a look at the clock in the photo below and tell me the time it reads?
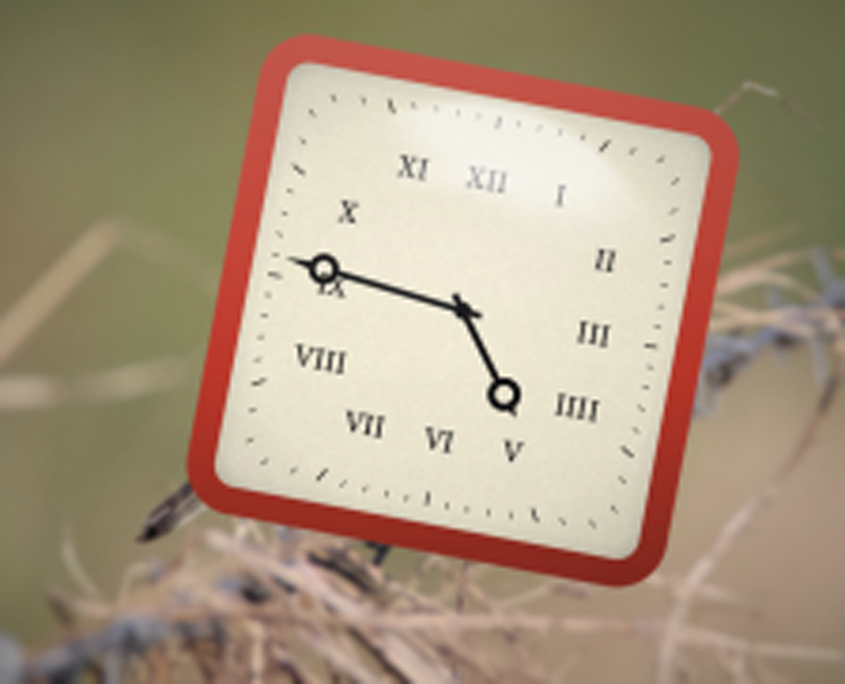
4:46
